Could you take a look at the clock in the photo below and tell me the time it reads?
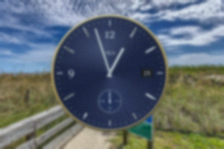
12:57
